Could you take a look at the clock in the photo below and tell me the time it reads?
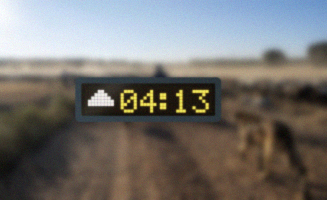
4:13
